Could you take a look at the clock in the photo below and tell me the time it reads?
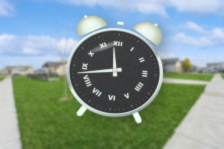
11:43
